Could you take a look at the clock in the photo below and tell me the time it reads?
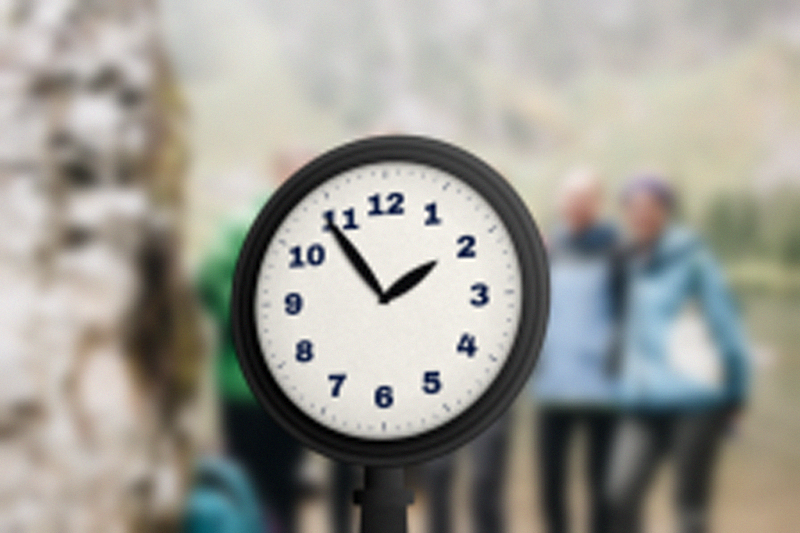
1:54
